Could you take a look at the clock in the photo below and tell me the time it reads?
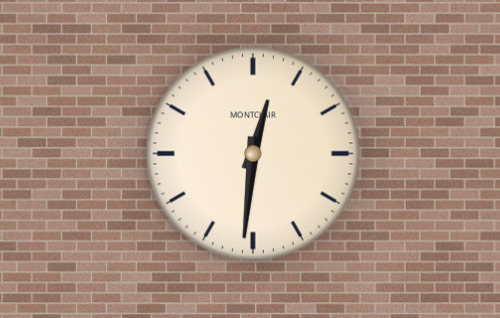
12:31
